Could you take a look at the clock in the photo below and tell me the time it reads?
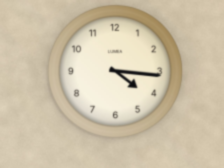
4:16
